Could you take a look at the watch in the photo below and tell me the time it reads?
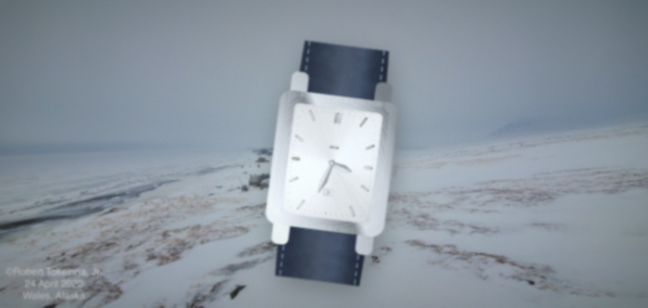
3:33
